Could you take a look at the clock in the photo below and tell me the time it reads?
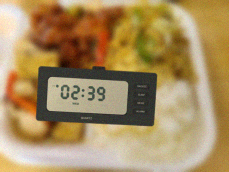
2:39
